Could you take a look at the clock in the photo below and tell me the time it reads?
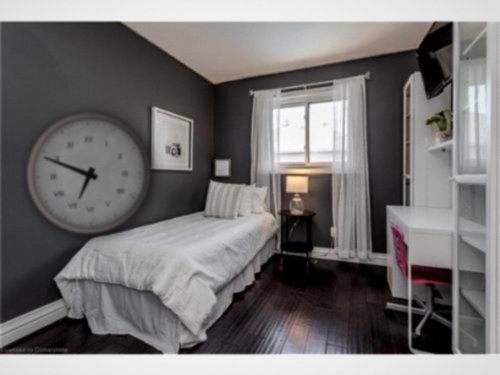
6:49
